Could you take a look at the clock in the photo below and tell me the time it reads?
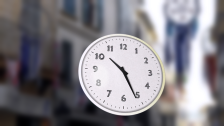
10:26
